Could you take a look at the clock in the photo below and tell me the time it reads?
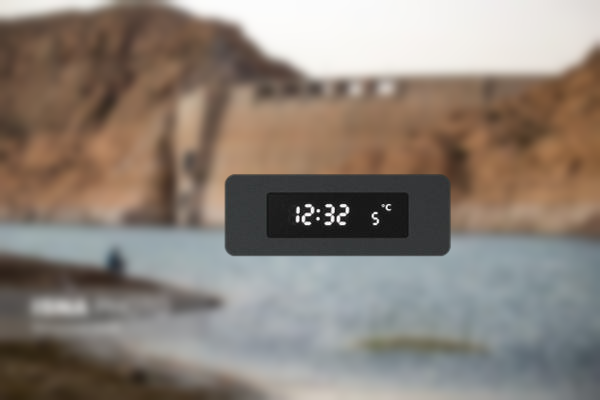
12:32
